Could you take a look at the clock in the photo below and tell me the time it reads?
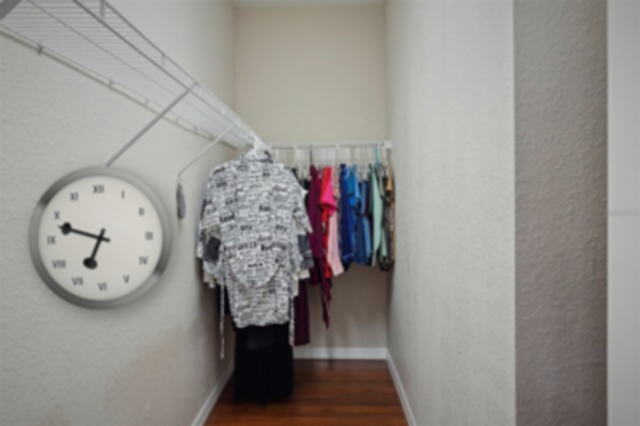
6:48
